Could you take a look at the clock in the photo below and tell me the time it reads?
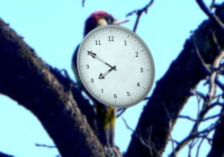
7:50
